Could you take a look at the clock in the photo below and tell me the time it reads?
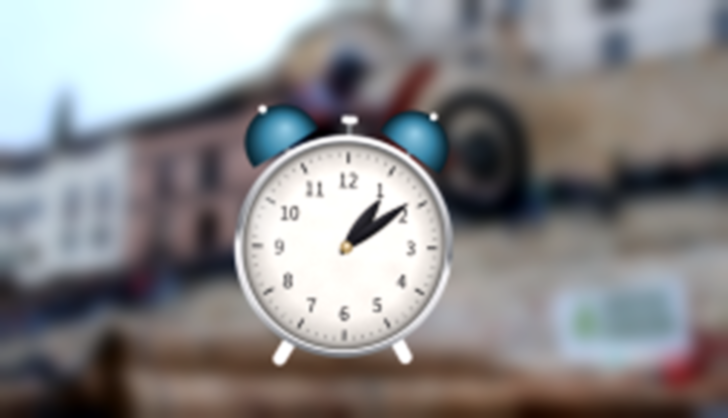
1:09
